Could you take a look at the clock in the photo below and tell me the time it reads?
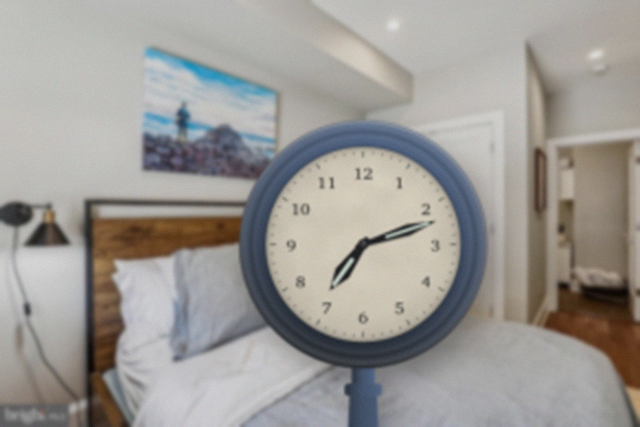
7:12
